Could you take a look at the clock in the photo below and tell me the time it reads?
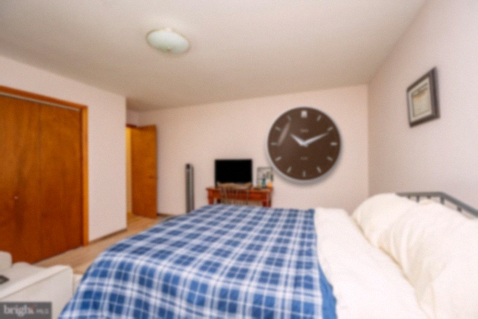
10:11
